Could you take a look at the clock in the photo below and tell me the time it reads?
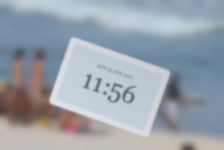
11:56
